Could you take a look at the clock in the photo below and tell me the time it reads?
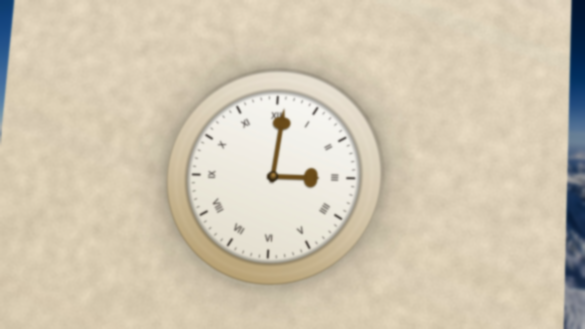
3:01
